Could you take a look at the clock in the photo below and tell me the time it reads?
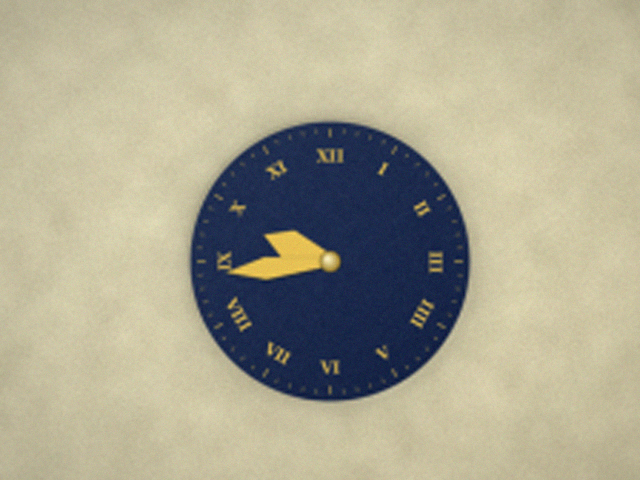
9:44
